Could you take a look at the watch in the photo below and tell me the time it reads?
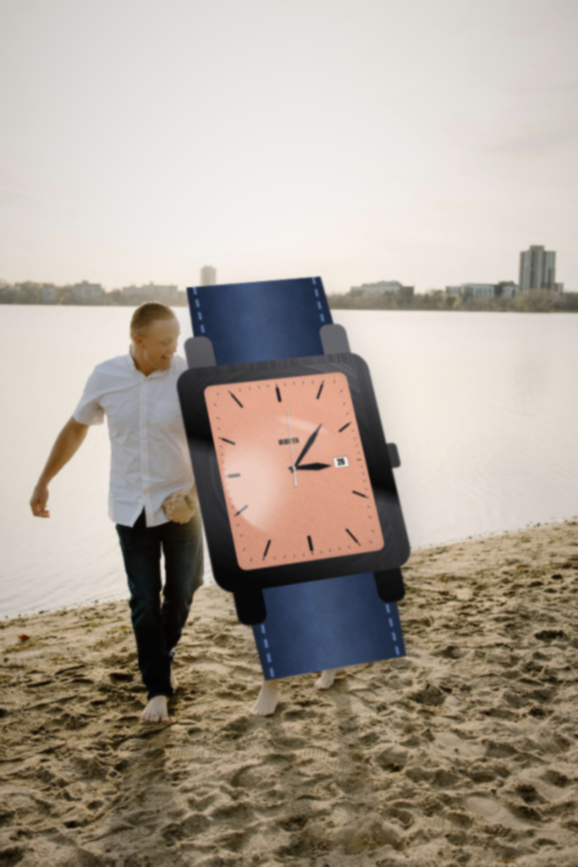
3:07:01
